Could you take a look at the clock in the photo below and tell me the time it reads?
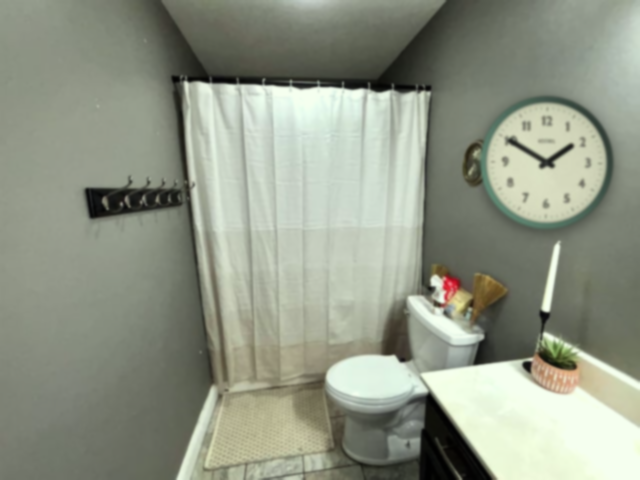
1:50
